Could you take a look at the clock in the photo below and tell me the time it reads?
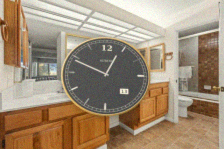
12:49
